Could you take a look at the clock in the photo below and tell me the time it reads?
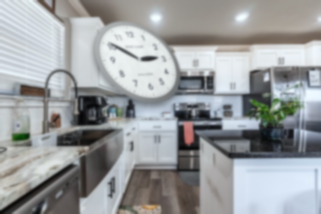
2:51
